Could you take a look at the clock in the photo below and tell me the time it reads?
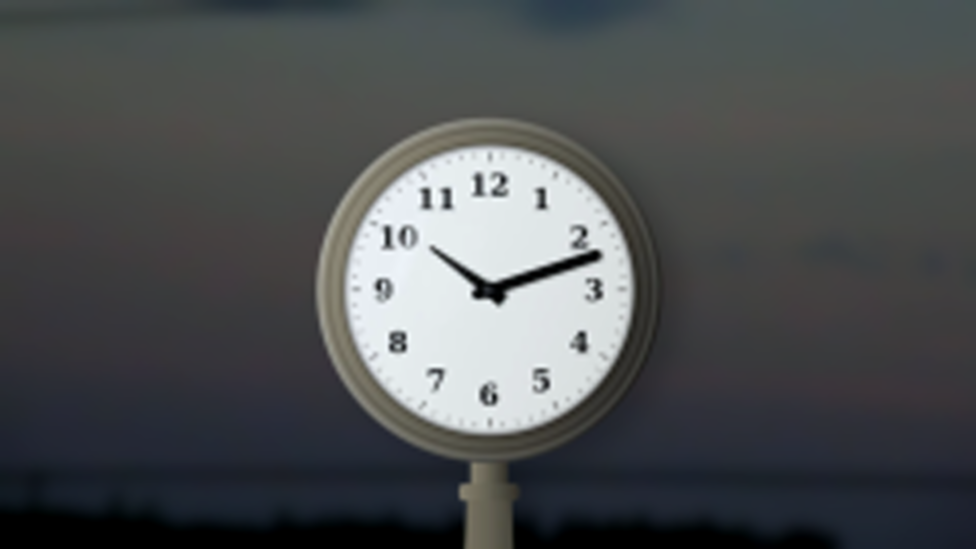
10:12
